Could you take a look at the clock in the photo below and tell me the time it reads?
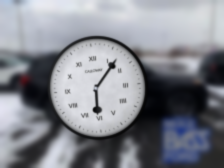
6:07
